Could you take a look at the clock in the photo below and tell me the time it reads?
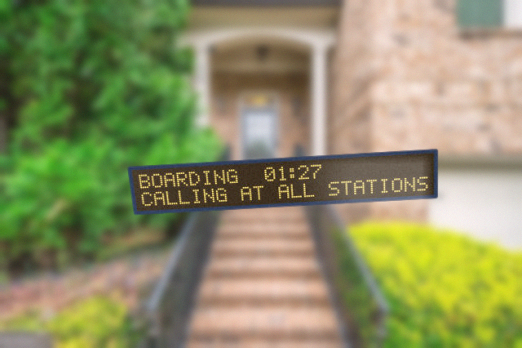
1:27
